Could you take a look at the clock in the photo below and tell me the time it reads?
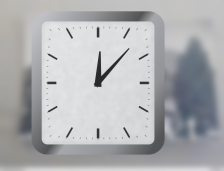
12:07
